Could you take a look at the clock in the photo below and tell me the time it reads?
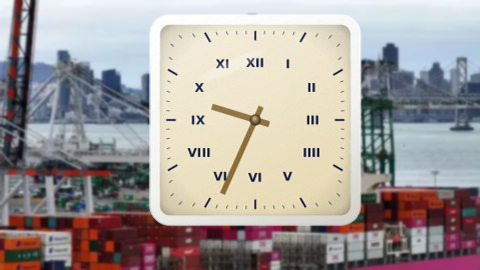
9:34
